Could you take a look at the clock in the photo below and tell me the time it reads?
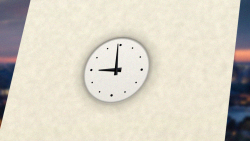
8:59
